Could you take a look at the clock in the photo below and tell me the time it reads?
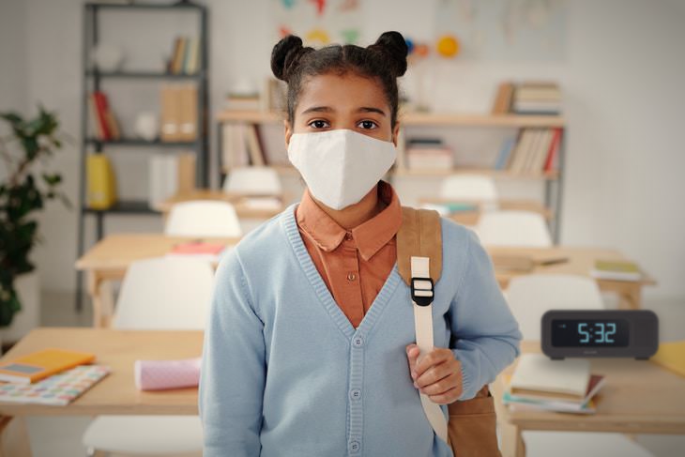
5:32
